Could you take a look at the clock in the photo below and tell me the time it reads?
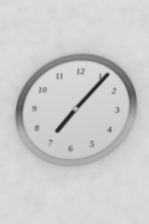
7:06
